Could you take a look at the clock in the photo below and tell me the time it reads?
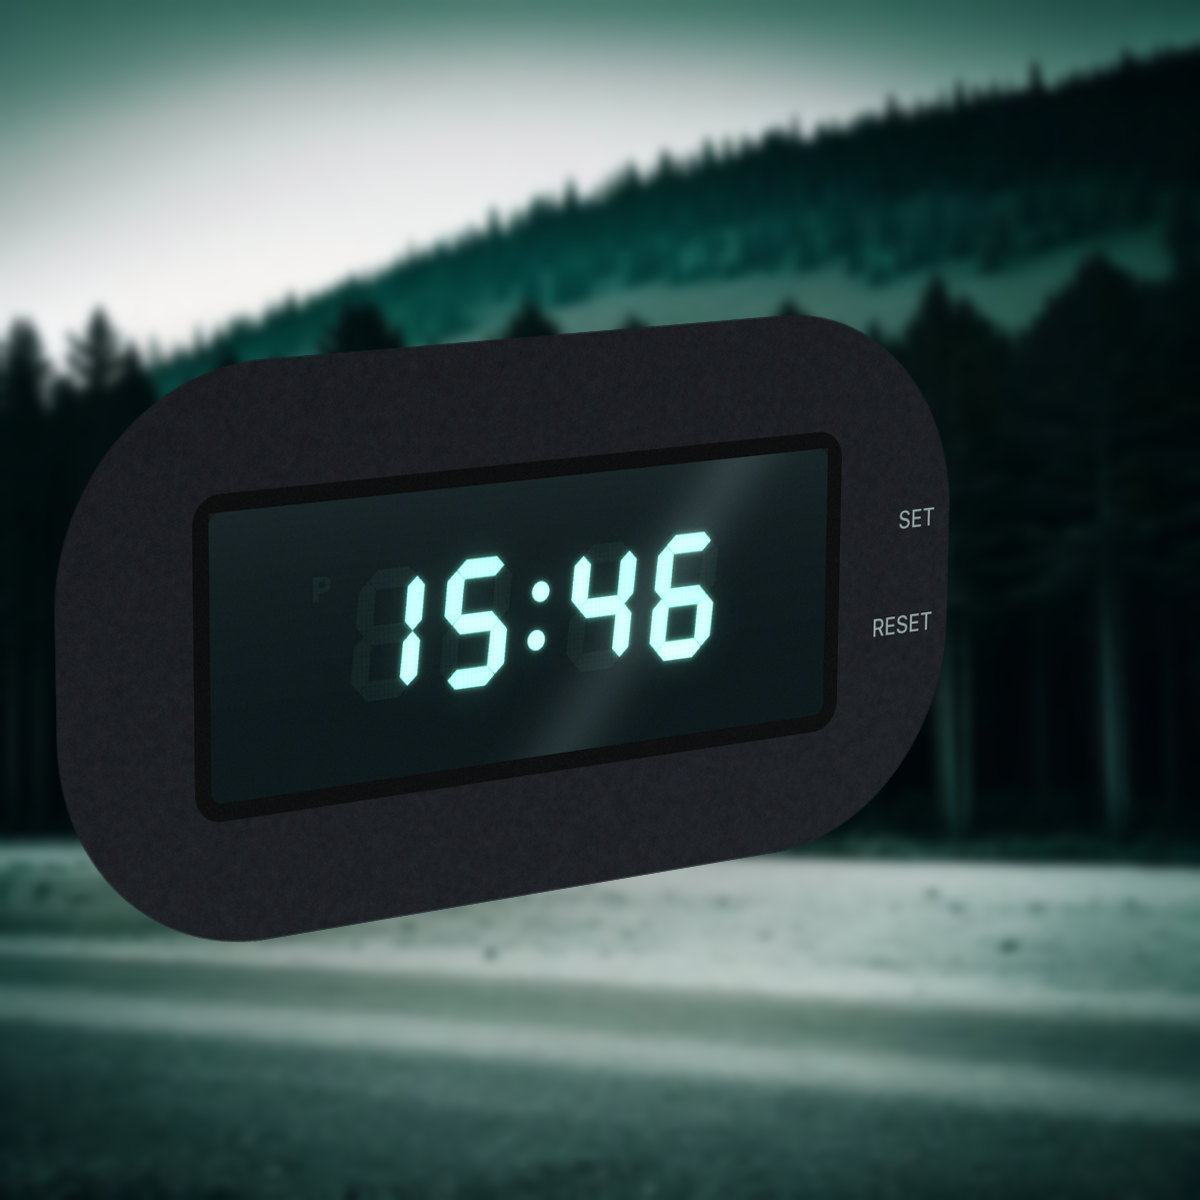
15:46
